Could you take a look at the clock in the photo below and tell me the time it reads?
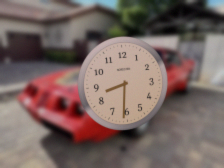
8:31
